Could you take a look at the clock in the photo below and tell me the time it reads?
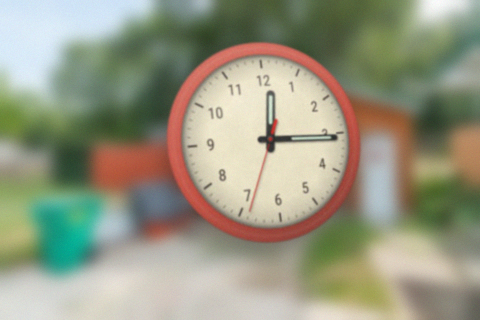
12:15:34
